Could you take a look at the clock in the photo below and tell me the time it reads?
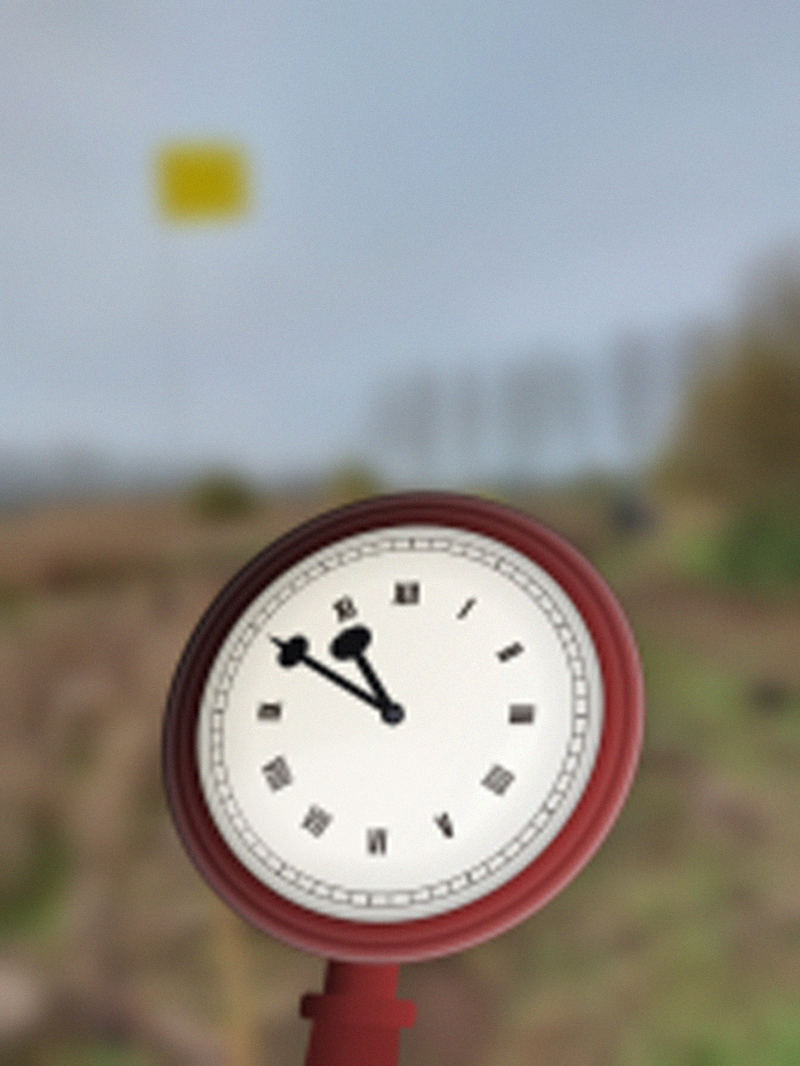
10:50
